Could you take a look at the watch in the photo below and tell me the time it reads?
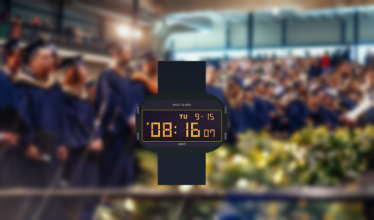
8:16:07
